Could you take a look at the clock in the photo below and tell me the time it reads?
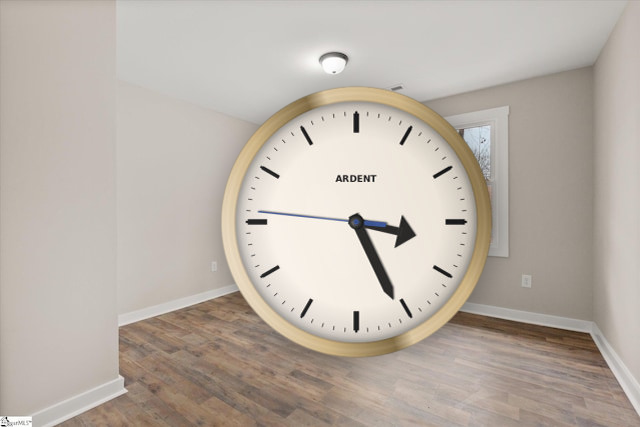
3:25:46
